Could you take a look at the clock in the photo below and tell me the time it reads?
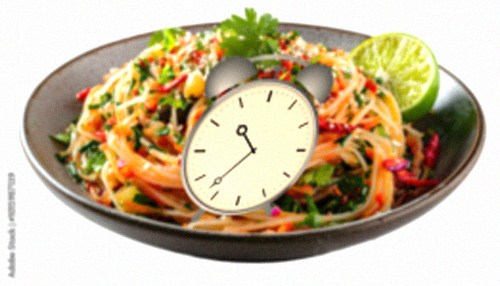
10:37
